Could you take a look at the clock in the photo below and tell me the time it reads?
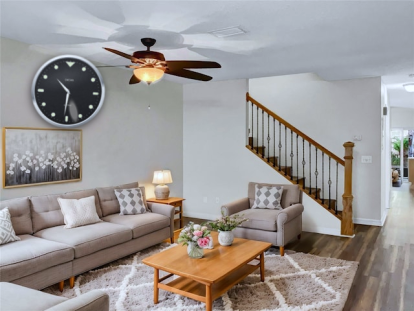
10:31
